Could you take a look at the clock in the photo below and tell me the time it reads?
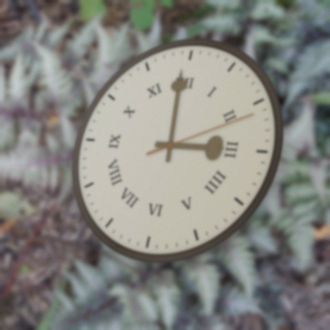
2:59:11
